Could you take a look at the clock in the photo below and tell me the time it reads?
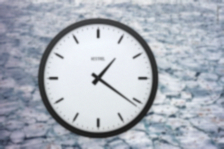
1:21
